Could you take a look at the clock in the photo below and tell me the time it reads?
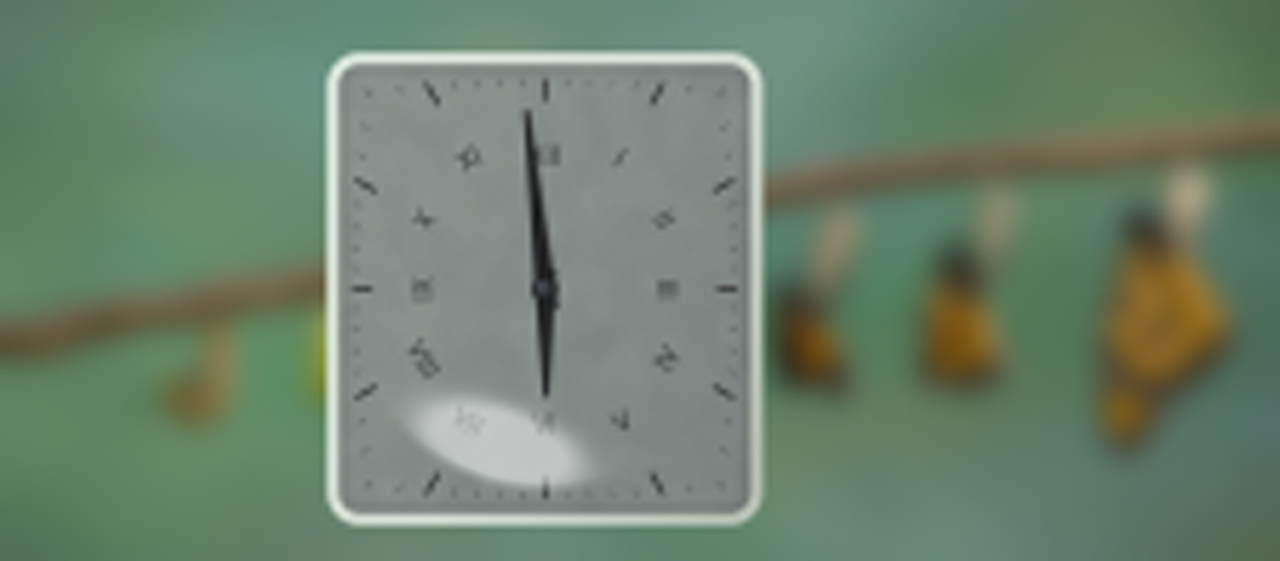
5:59
